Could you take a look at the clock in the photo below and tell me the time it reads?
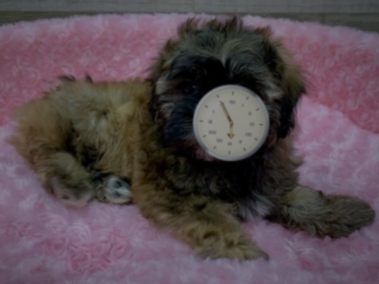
5:55
